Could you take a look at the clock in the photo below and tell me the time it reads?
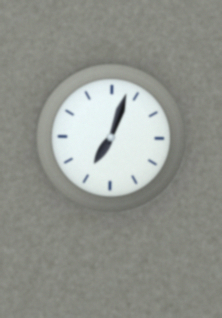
7:03
